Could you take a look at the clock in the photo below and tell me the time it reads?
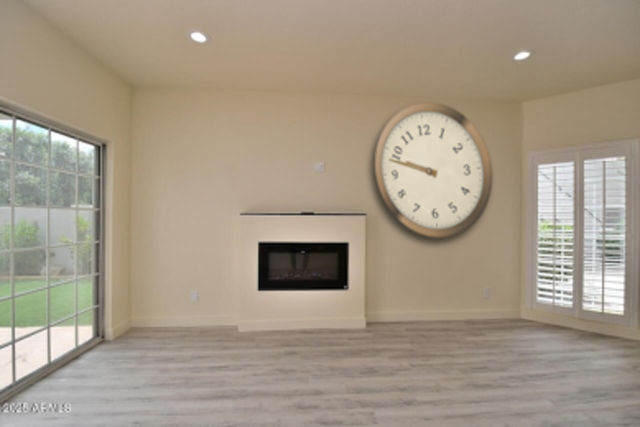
9:48
